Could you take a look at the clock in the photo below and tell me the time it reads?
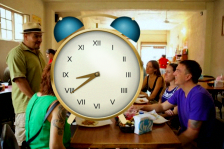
8:39
